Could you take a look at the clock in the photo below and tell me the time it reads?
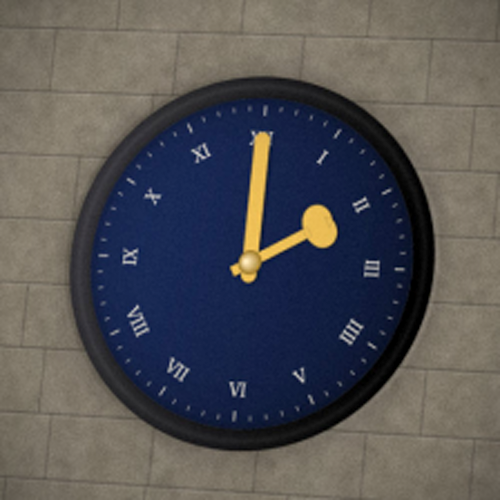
2:00
